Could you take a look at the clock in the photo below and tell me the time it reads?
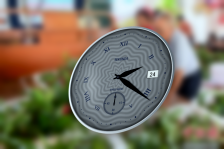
2:21
